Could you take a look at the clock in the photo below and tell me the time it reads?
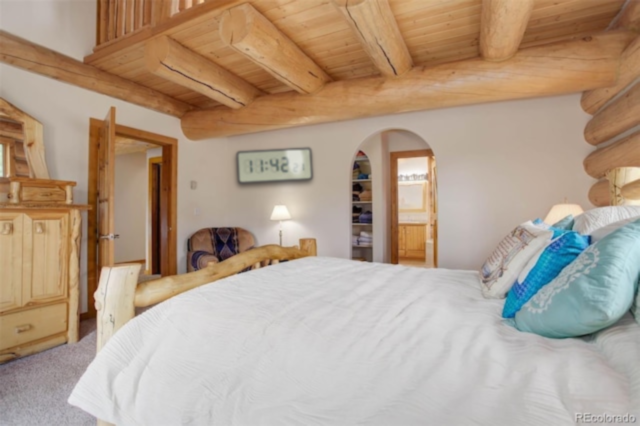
11:42
